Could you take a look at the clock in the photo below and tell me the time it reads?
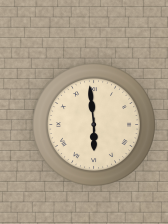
5:59
